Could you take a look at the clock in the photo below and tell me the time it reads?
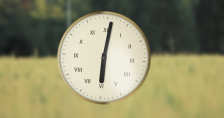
6:01
